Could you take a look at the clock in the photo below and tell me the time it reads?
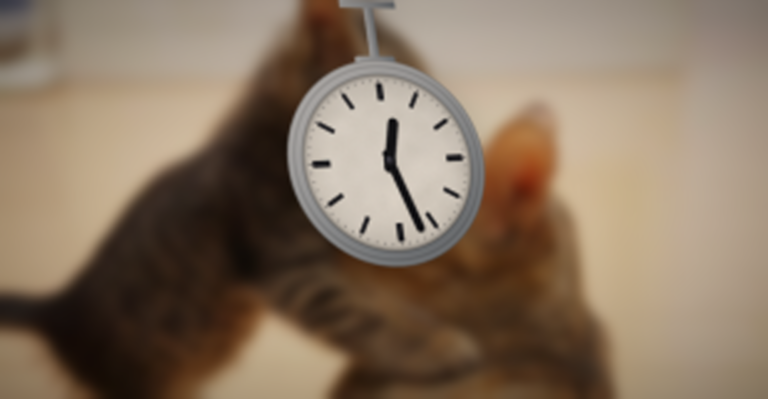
12:27
